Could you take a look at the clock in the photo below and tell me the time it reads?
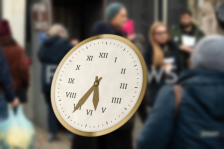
5:35
